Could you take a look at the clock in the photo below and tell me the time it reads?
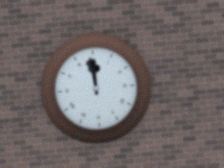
11:59
